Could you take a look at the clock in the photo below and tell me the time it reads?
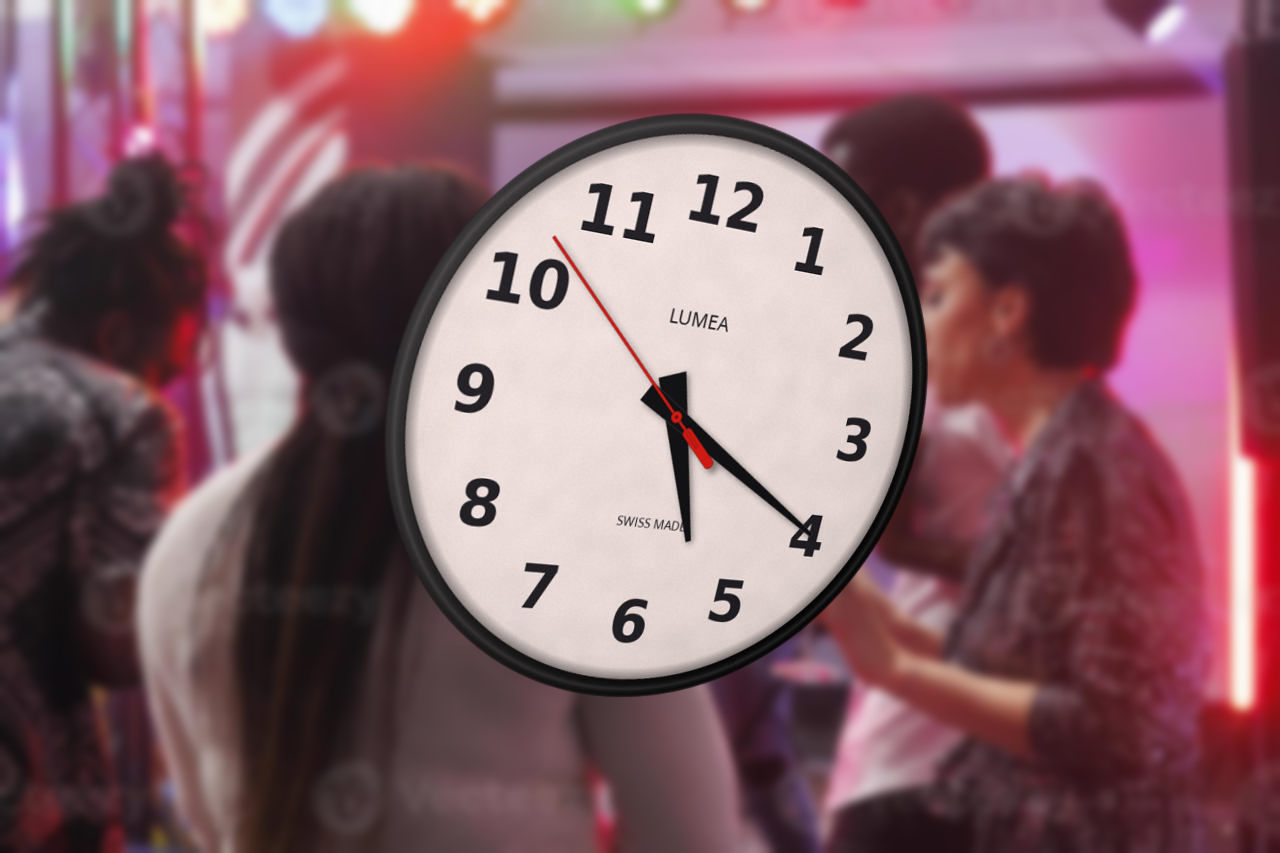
5:19:52
